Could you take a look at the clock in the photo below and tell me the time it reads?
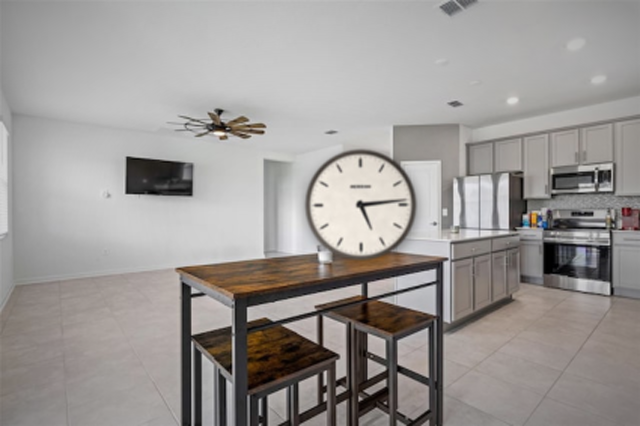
5:14
